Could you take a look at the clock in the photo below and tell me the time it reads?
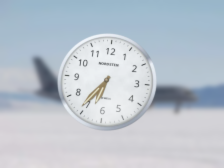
6:36
